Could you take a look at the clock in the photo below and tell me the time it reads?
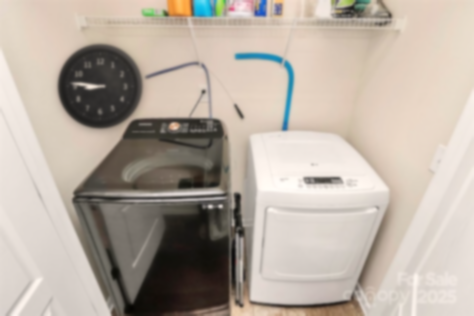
8:46
